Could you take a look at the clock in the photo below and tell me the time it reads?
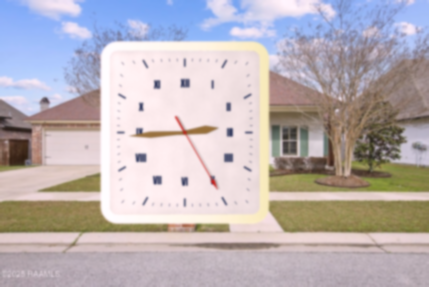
2:44:25
